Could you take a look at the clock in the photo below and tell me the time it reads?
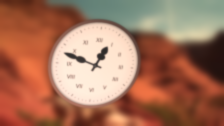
12:48
